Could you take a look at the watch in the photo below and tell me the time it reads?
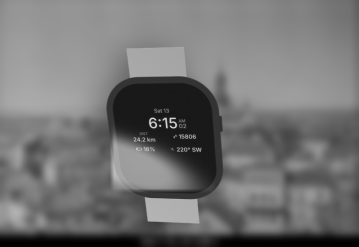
6:15
